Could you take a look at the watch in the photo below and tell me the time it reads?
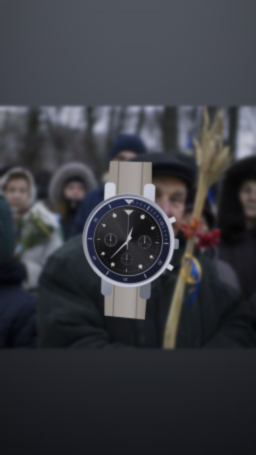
12:37
